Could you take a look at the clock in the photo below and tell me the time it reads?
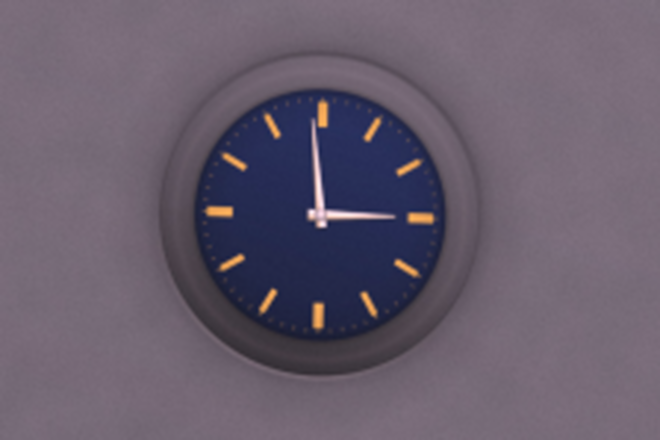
2:59
